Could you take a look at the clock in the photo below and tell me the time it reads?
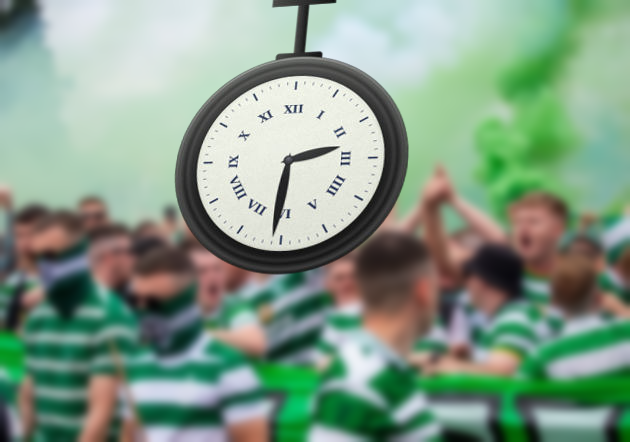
2:31
